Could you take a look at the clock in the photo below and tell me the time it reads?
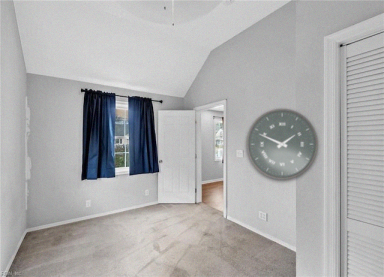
1:49
